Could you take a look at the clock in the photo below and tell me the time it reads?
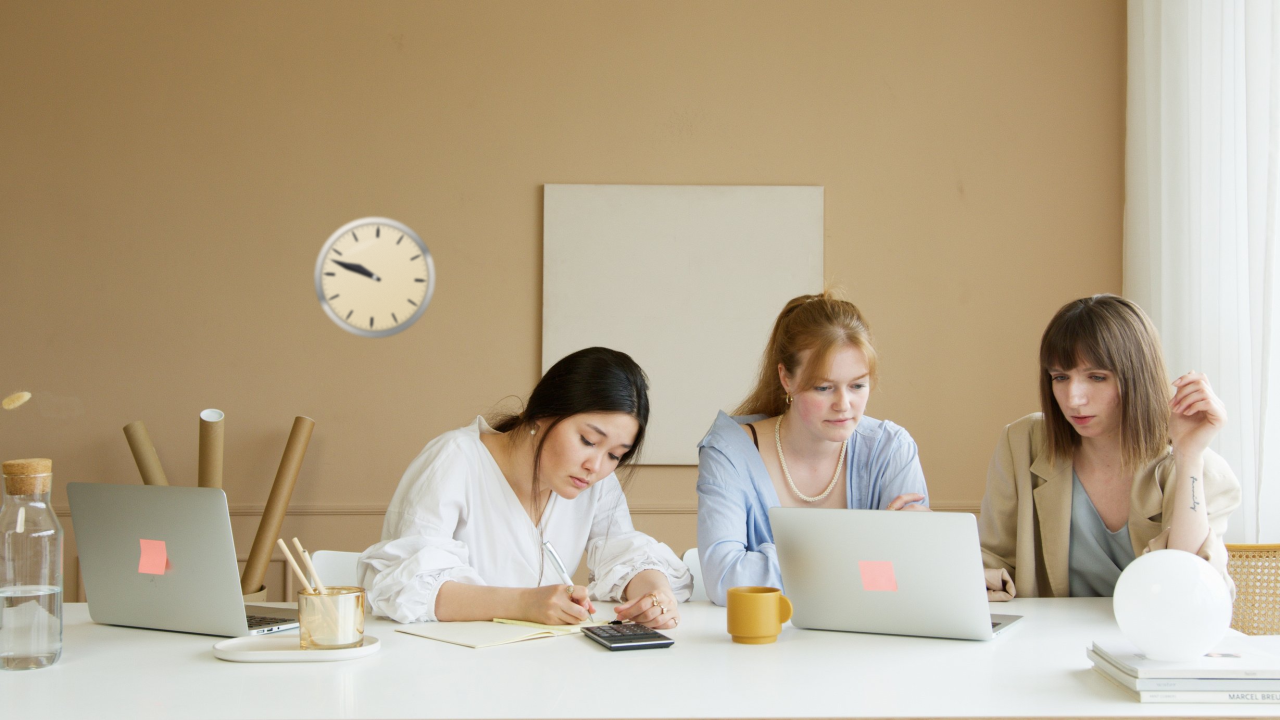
9:48
